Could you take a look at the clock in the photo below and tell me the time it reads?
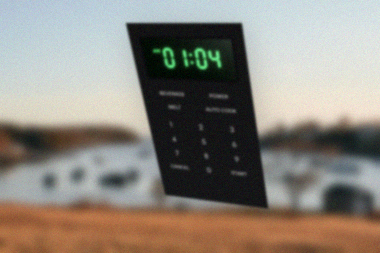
1:04
